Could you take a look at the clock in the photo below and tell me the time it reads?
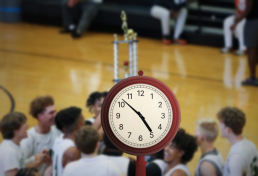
4:52
